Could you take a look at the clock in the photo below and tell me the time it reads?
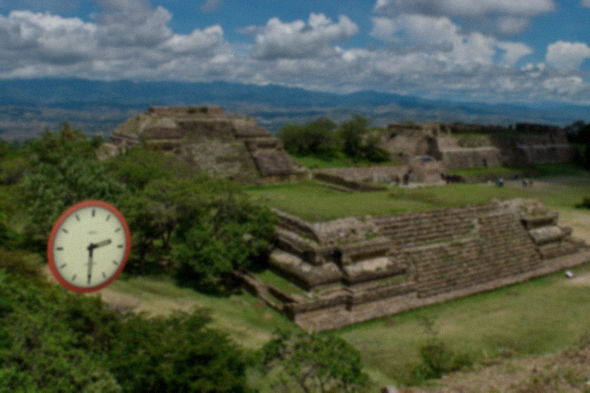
2:30
